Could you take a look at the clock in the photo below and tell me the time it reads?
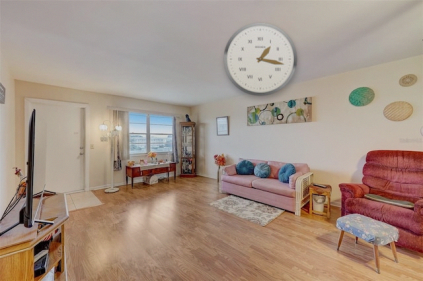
1:17
